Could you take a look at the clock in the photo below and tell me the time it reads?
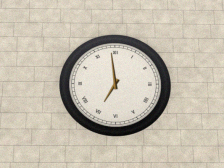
6:59
